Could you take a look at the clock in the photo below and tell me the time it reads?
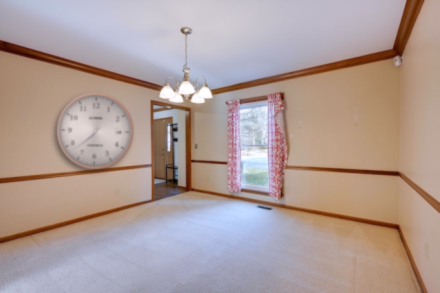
7:38
